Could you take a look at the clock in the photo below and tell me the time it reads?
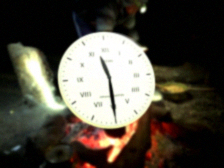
11:30
